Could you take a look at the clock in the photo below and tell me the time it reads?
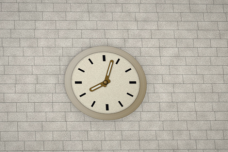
8:03
